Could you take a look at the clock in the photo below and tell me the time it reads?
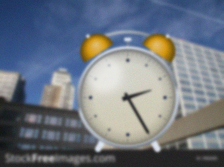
2:25
